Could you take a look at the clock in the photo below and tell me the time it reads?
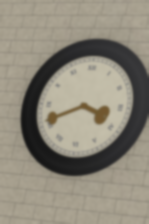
3:41
